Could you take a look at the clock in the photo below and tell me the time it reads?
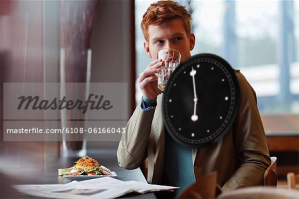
5:58
